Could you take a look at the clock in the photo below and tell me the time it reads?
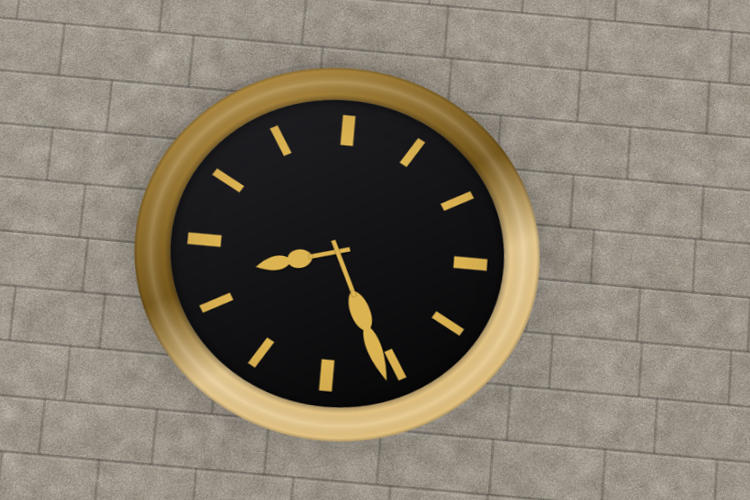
8:26
